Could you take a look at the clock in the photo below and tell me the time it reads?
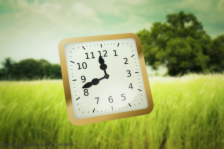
11:42
